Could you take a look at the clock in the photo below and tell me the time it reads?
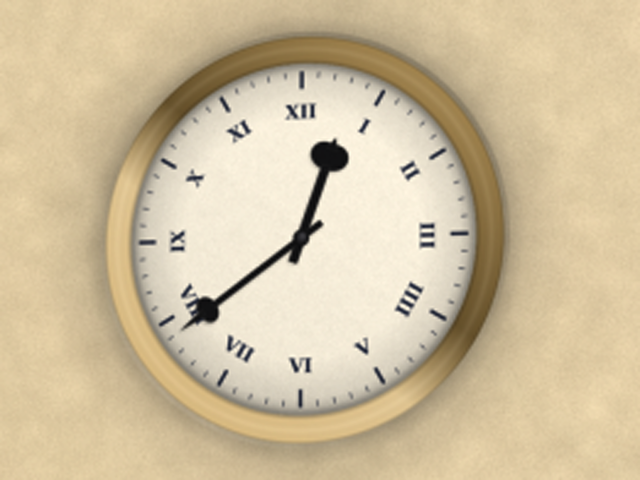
12:39
